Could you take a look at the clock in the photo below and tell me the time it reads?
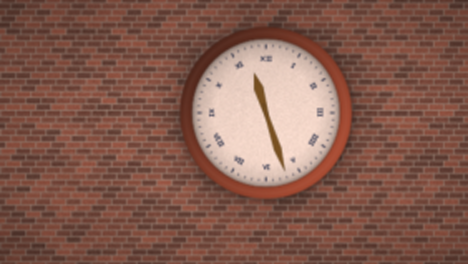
11:27
